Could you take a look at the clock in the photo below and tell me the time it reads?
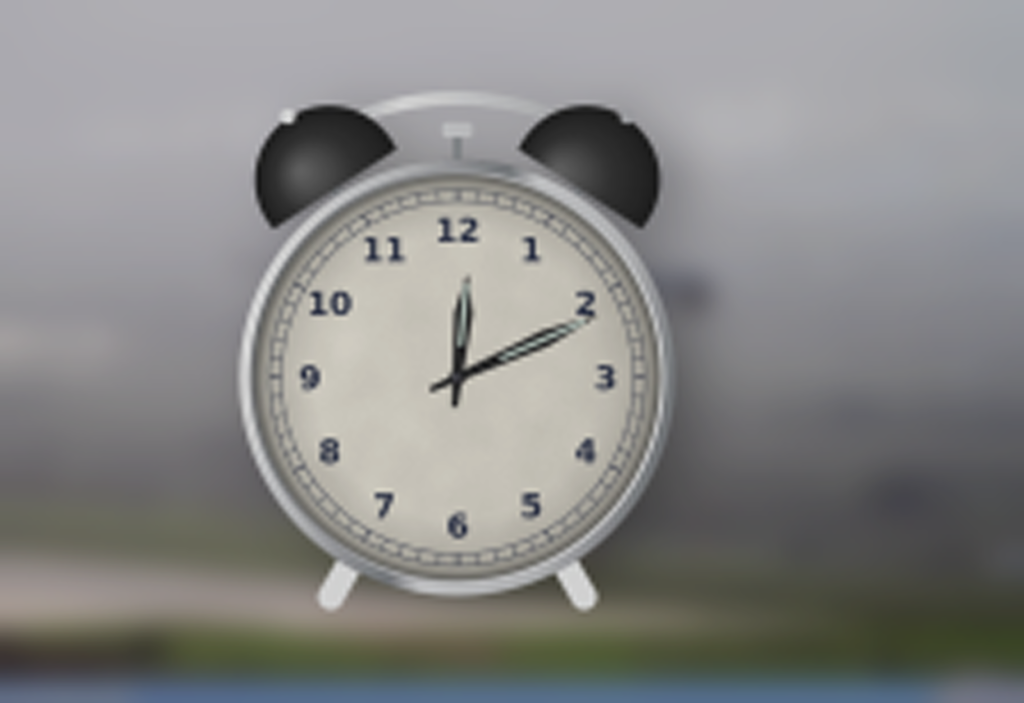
12:11
